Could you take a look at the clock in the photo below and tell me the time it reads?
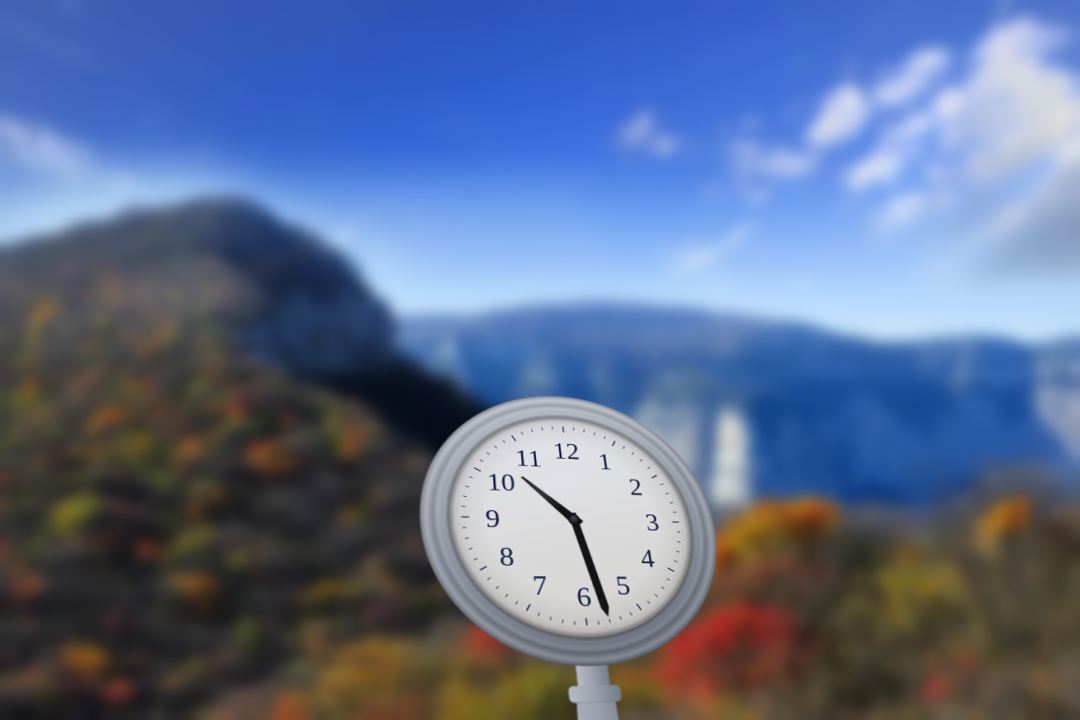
10:28
